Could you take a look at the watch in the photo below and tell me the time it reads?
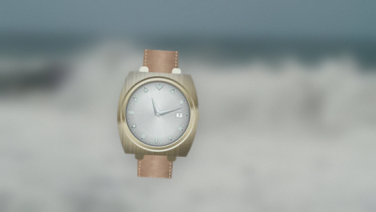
11:12
